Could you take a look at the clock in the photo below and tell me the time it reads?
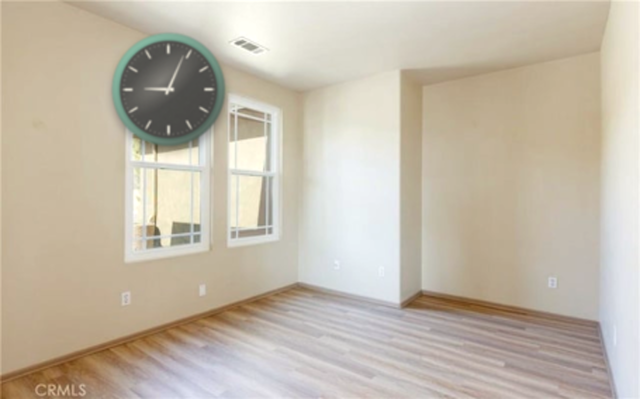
9:04
